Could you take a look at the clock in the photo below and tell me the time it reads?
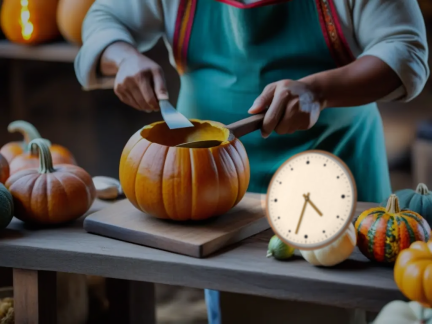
4:33
